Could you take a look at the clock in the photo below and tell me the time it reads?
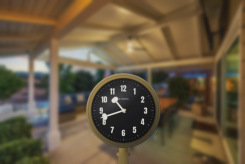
10:42
